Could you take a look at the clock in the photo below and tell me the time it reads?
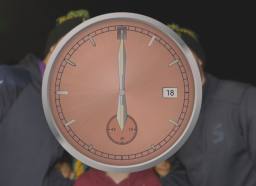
6:00
